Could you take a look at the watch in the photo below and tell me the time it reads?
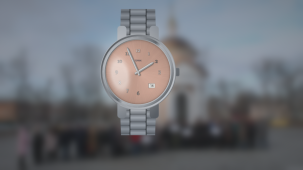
1:56
